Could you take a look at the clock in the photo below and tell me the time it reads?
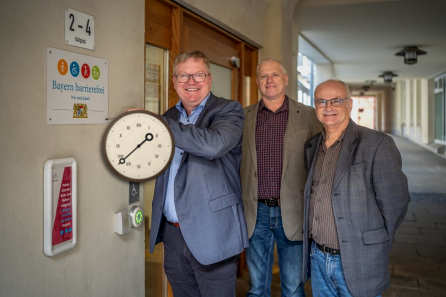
1:38
